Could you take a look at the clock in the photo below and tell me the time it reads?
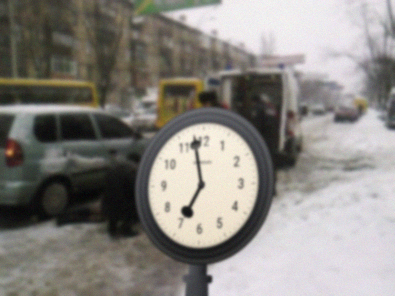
6:58
